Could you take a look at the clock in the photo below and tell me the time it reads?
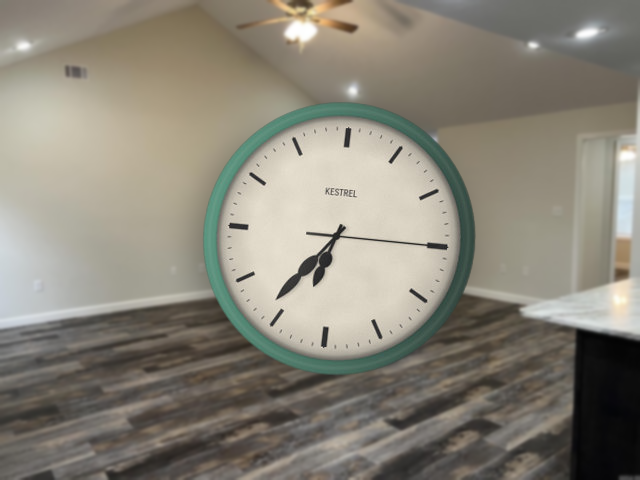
6:36:15
